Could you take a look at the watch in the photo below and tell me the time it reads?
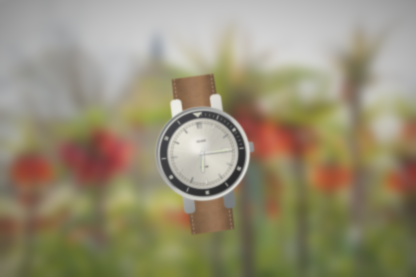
6:15
